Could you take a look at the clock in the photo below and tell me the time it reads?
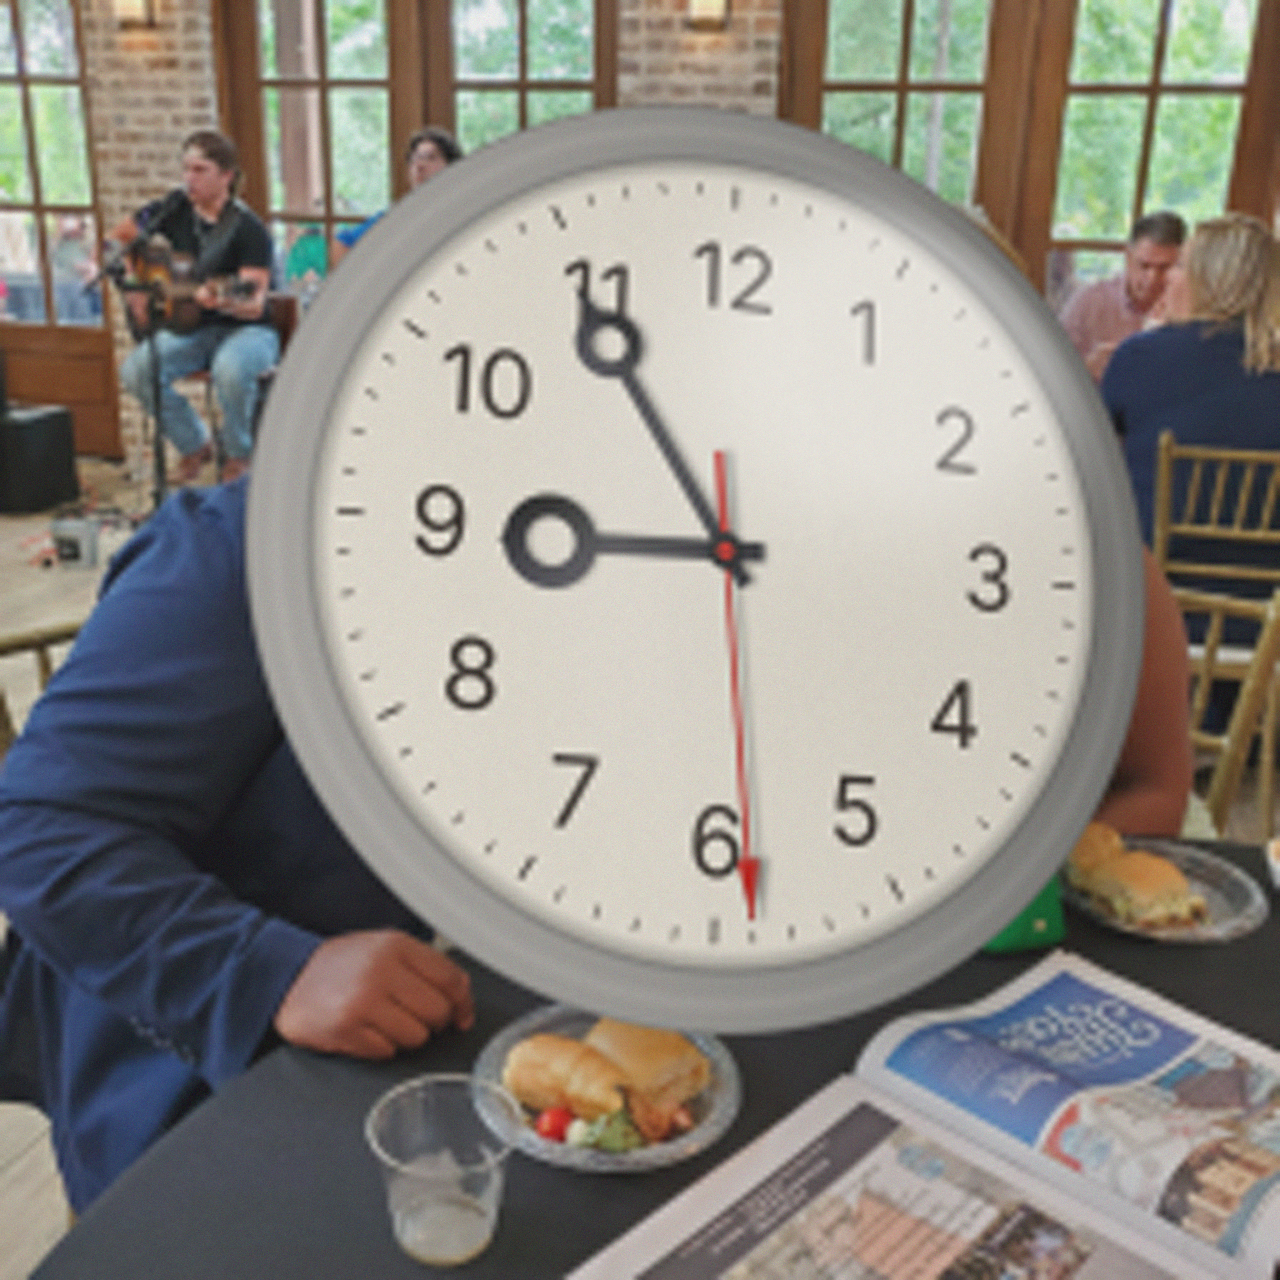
8:54:29
